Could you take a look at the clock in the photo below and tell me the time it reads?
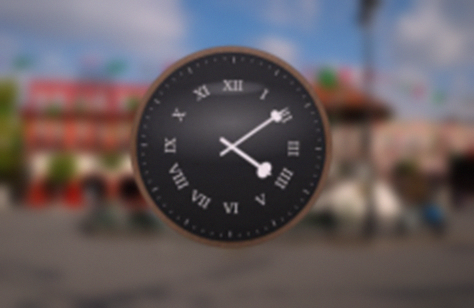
4:09
